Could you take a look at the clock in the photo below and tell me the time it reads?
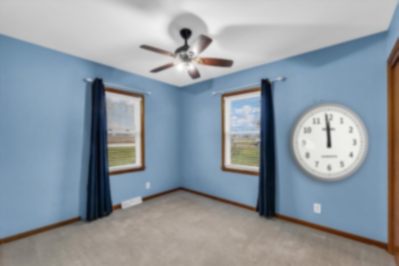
11:59
